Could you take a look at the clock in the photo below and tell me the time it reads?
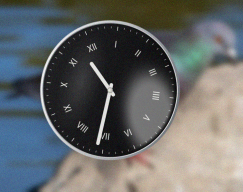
11:36
